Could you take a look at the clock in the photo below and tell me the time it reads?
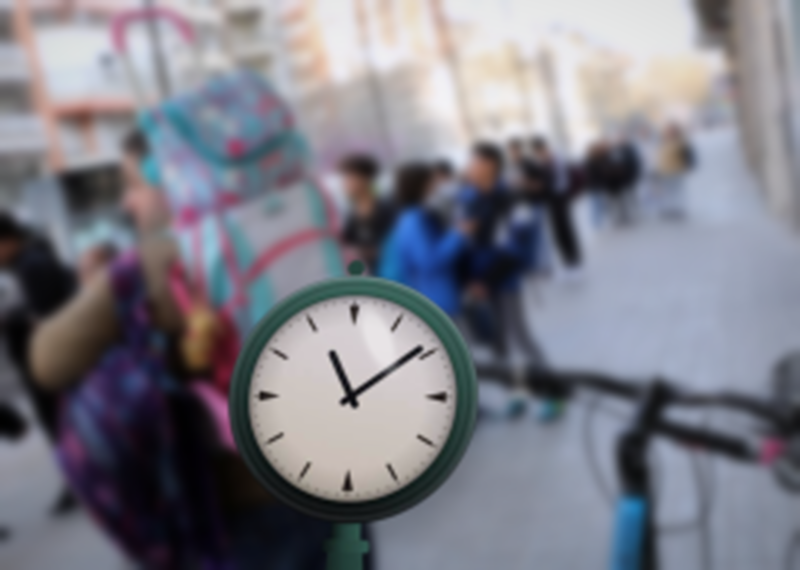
11:09
